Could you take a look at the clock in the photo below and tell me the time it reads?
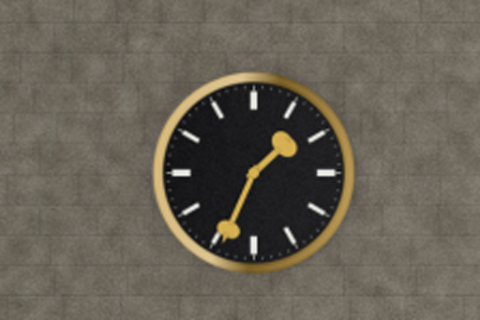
1:34
